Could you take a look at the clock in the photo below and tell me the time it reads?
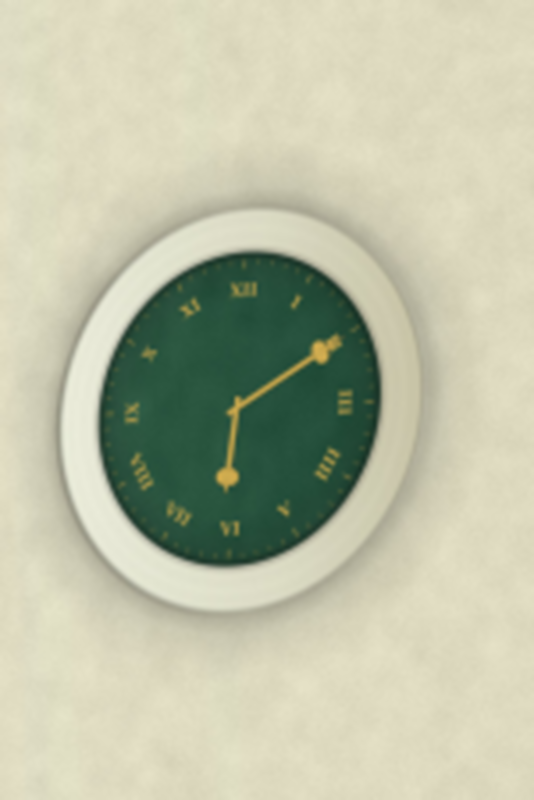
6:10
